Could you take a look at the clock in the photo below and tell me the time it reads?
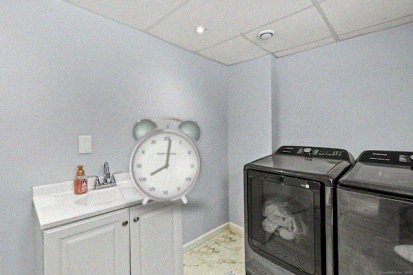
8:01
